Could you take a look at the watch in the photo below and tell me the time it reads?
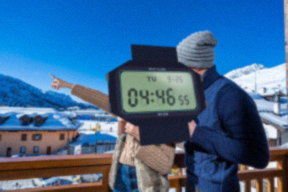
4:46:55
